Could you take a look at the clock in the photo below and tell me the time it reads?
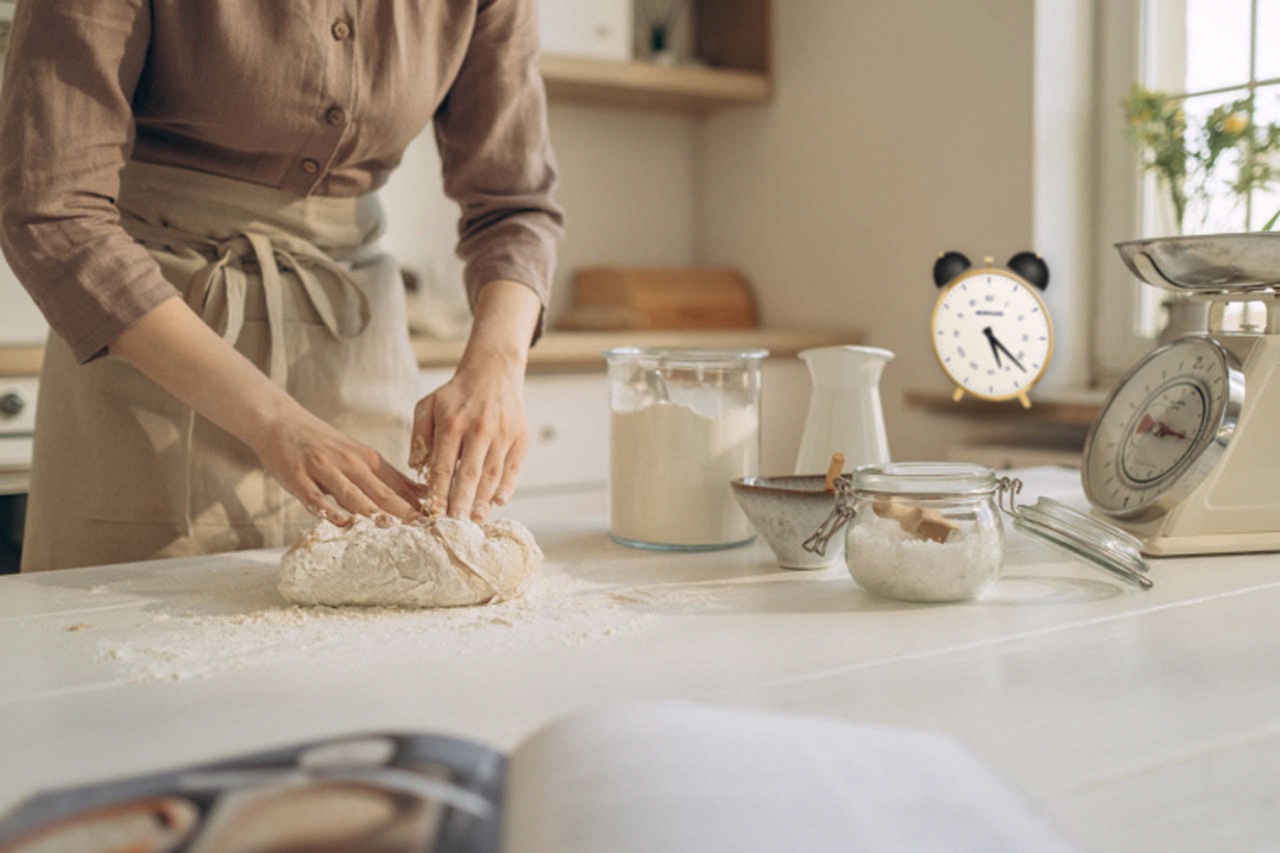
5:22
